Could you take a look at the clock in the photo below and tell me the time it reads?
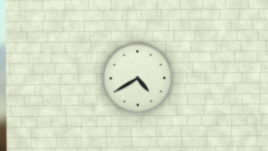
4:40
